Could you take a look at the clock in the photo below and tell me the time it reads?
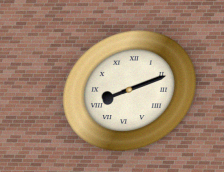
8:11
